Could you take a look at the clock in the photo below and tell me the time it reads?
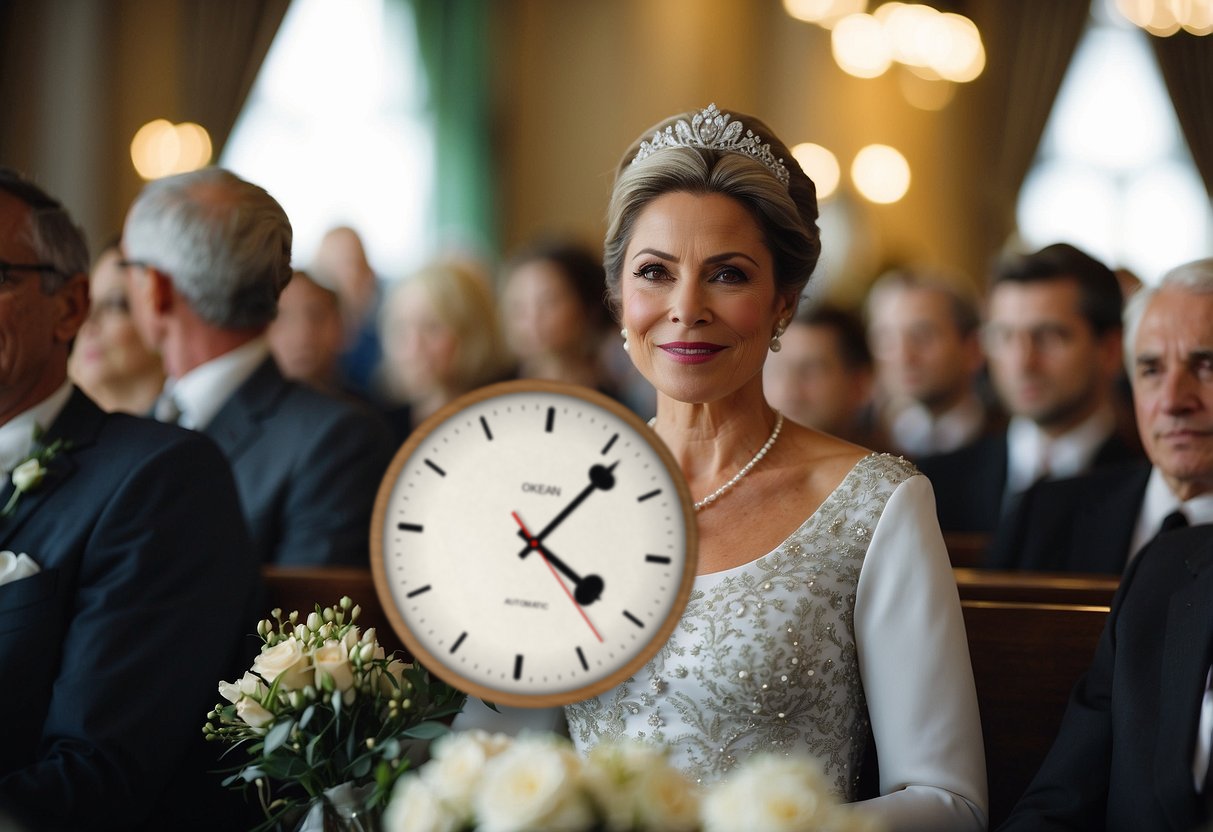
4:06:23
